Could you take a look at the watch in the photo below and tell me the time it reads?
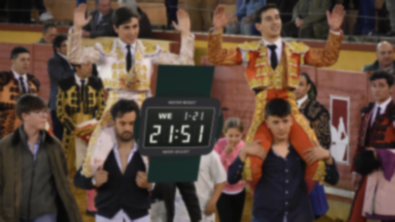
21:51
